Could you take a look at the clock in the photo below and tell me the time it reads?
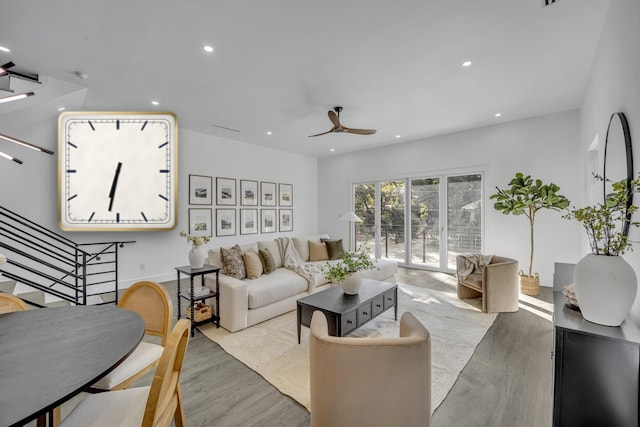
6:32
